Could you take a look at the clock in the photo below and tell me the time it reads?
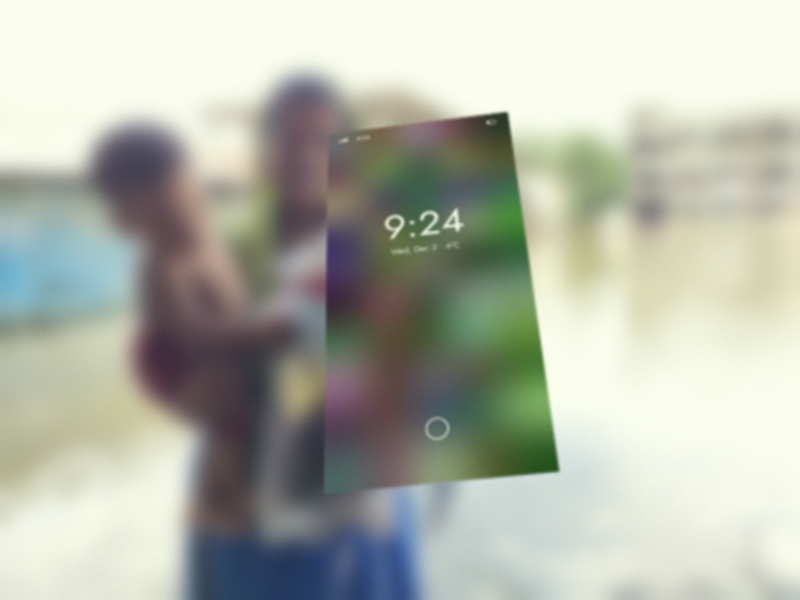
9:24
